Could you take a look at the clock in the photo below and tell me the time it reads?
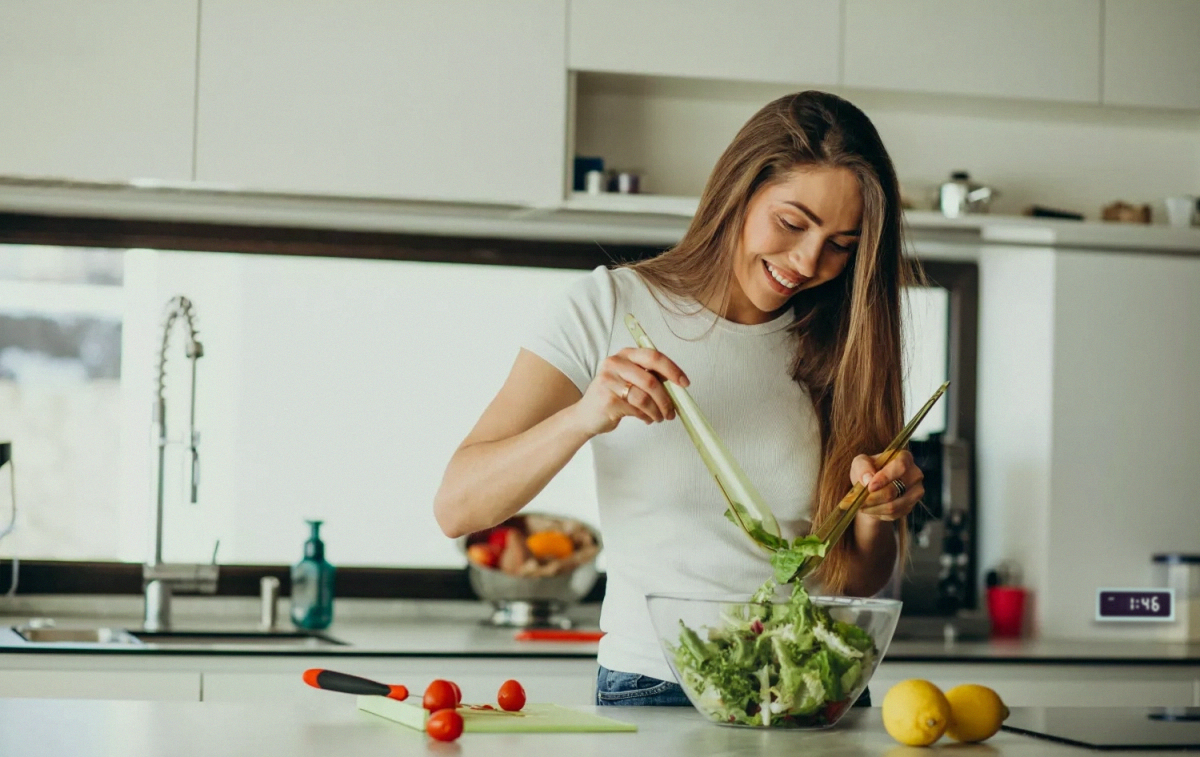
1:46
